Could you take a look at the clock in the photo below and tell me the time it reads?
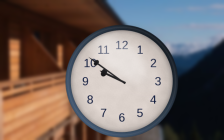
9:51
